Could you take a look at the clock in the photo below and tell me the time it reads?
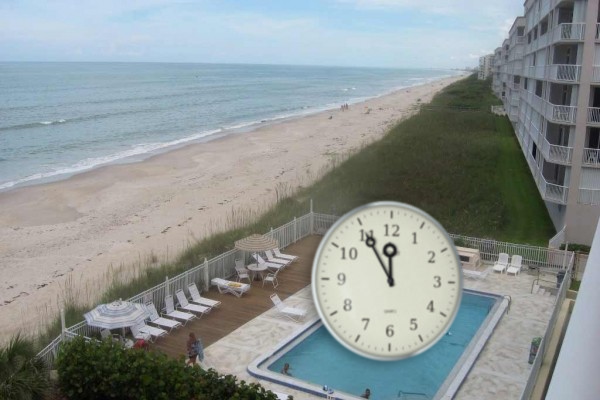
11:55
